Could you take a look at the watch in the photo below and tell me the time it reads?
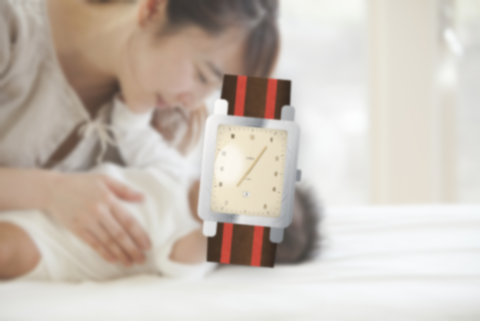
7:05
